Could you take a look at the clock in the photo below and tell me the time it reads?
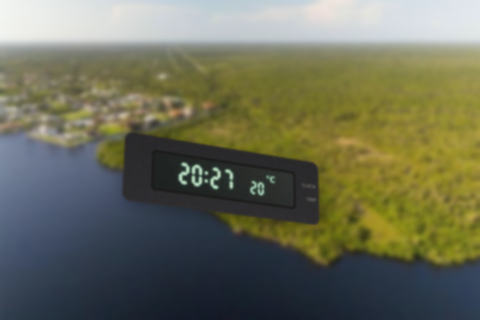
20:27
